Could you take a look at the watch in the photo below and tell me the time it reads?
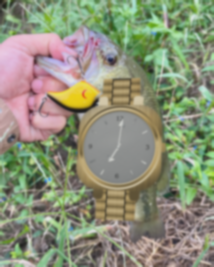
7:01
